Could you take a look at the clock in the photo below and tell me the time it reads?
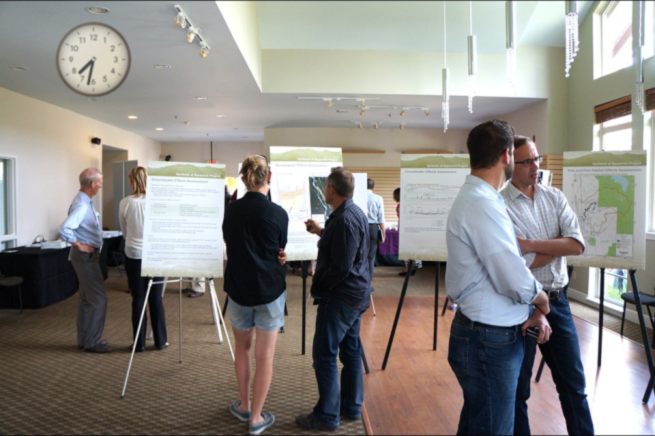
7:32
